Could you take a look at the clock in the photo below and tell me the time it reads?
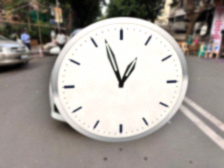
12:57
